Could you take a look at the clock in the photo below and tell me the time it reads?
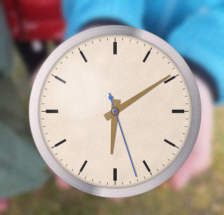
6:09:27
